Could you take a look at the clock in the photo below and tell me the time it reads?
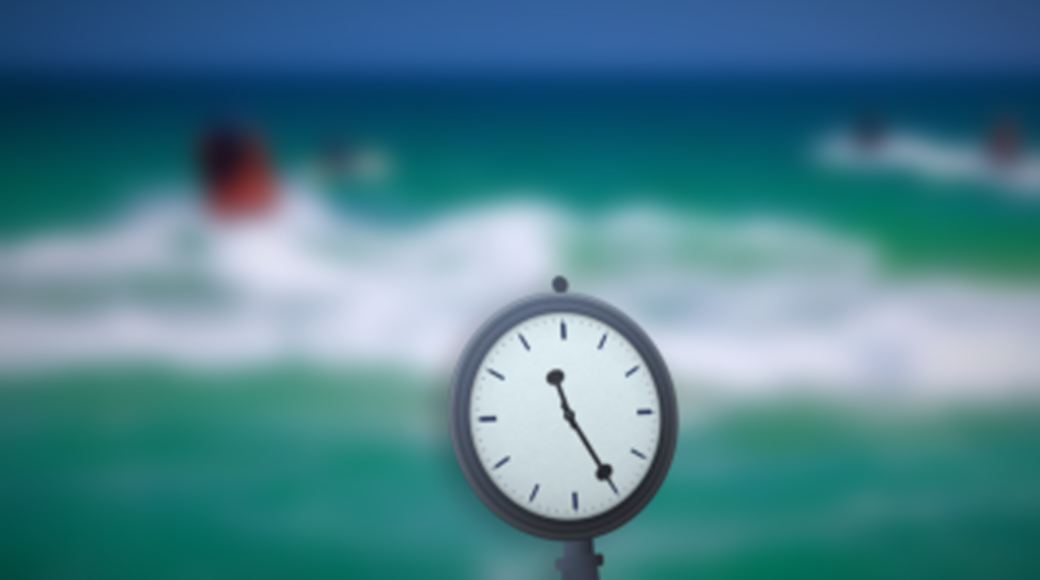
11:25
